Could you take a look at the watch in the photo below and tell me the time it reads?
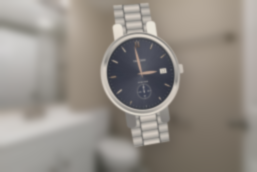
2:59
